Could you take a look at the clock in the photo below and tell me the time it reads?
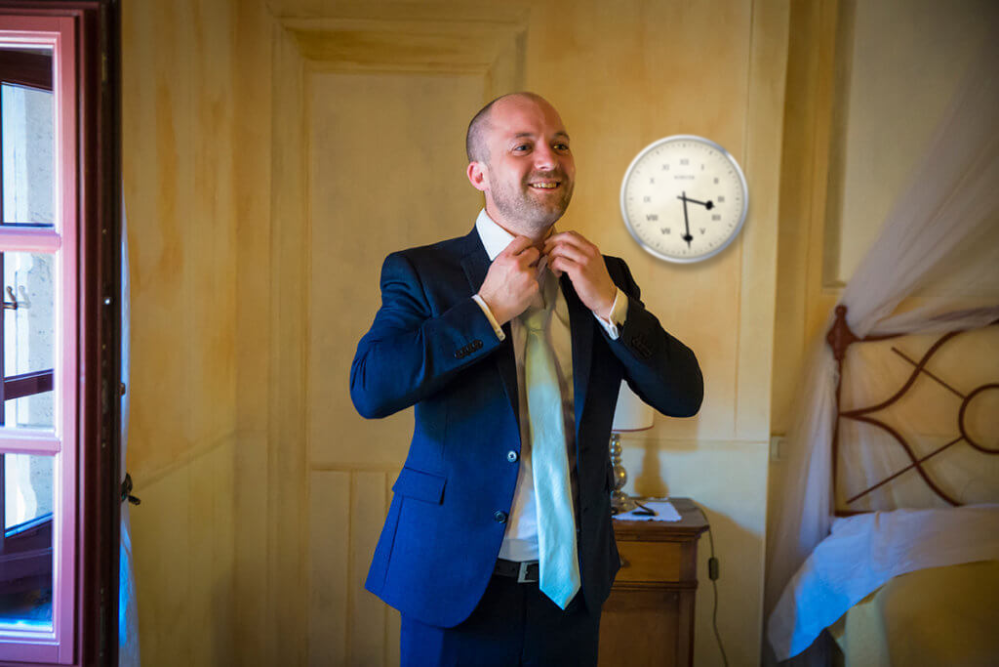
3:29
